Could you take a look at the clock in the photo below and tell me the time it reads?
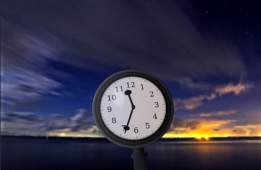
11:34
